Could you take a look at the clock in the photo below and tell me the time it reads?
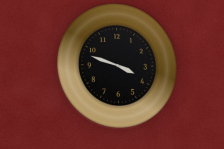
3:48
